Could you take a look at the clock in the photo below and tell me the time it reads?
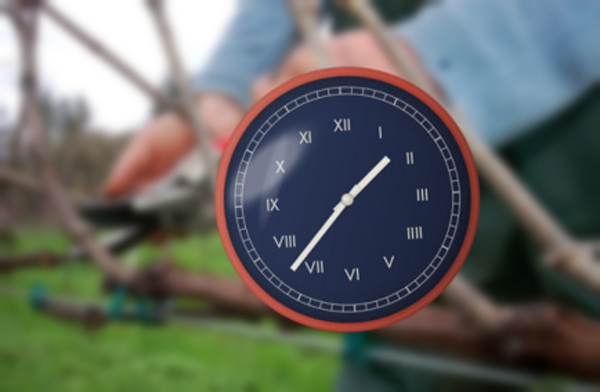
1:37
